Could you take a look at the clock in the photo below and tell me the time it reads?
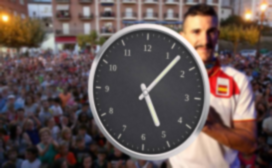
5:07
